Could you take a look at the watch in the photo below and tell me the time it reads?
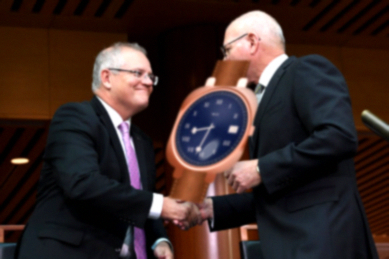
8:32
